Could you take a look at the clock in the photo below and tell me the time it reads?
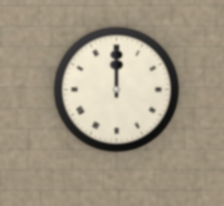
12:00
